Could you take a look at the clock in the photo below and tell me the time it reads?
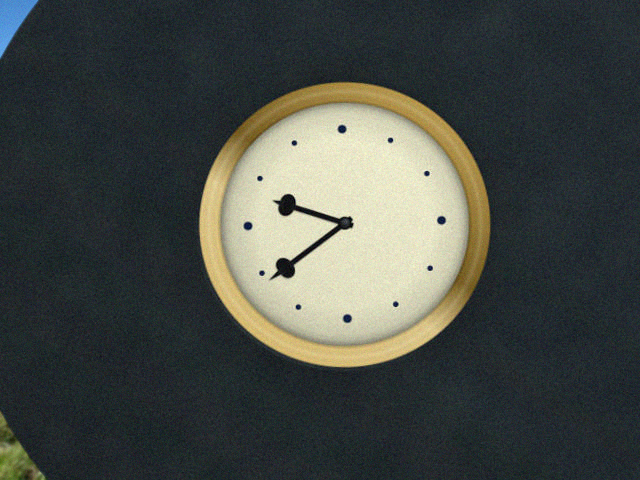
9:39
